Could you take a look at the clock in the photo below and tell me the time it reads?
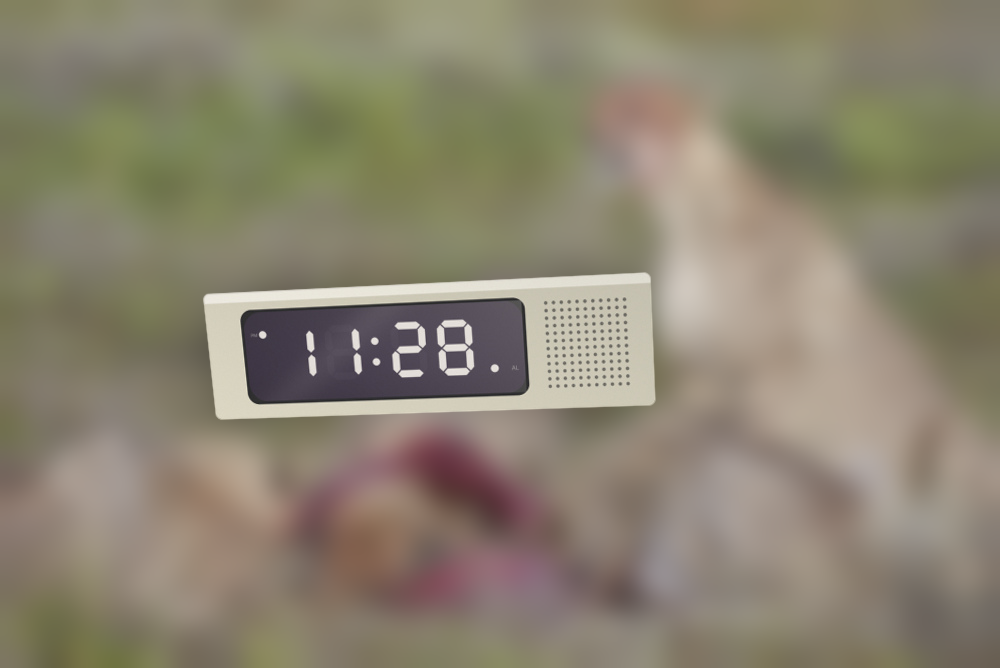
11:28
